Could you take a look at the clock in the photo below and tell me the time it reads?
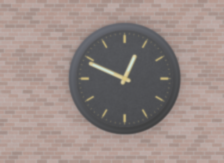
12:49
